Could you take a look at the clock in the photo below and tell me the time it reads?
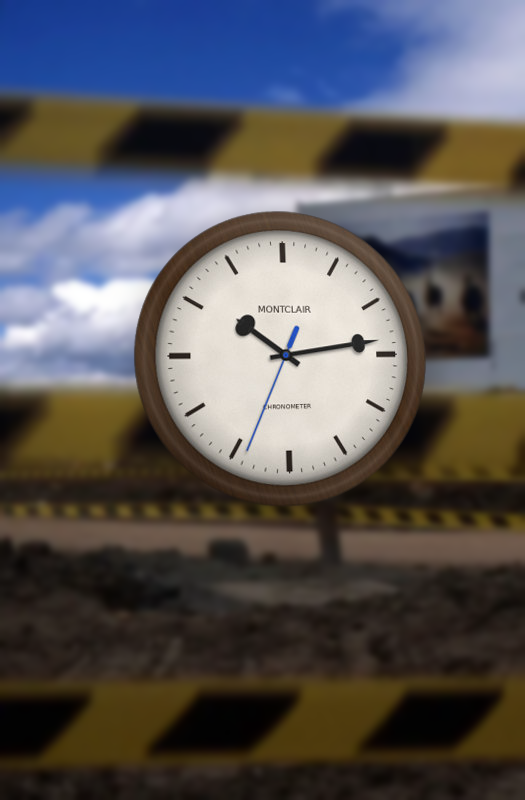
10:13:34
